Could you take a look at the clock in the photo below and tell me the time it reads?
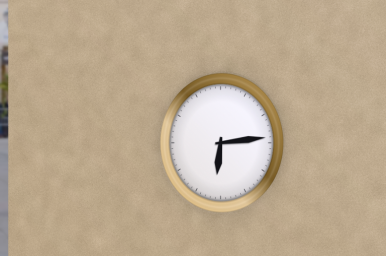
6:14
